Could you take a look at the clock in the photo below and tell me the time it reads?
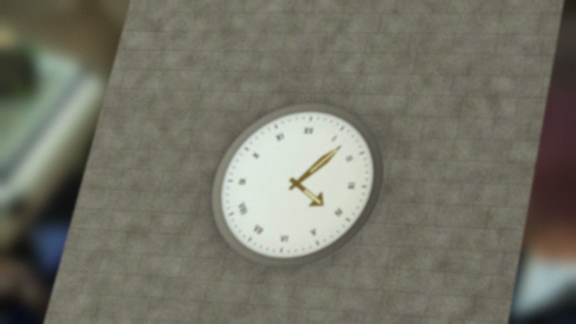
4:07
